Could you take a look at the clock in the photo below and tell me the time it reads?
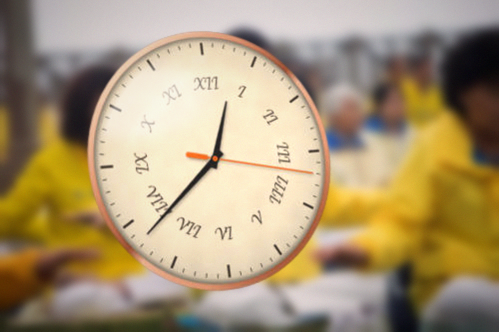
12:38:17
